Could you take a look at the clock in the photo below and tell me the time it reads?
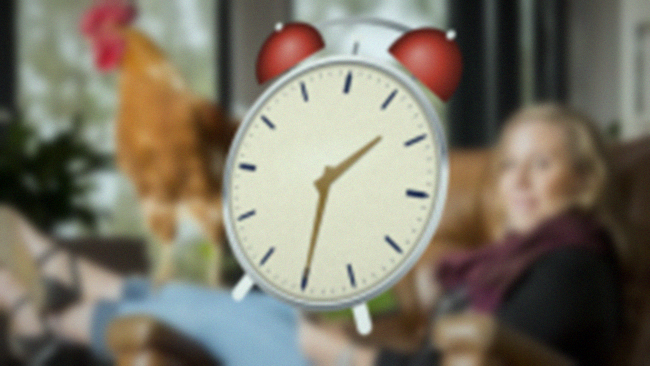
1:30
